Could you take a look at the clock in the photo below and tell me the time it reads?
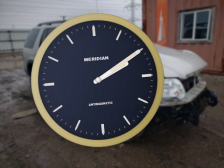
2:10
